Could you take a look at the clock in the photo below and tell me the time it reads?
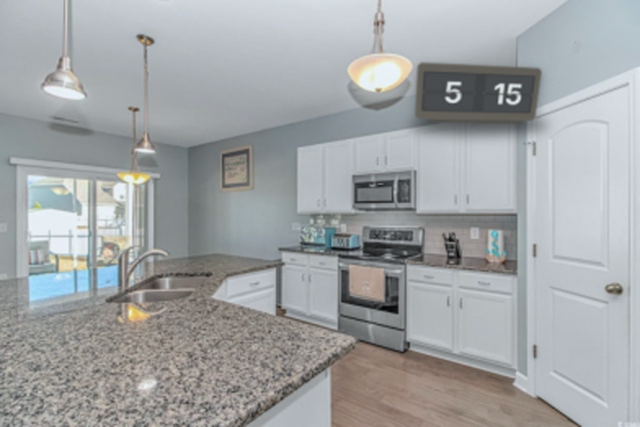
5:15
